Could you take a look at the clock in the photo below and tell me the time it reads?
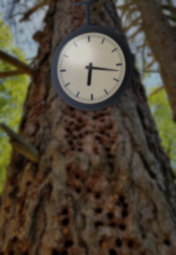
6:17
